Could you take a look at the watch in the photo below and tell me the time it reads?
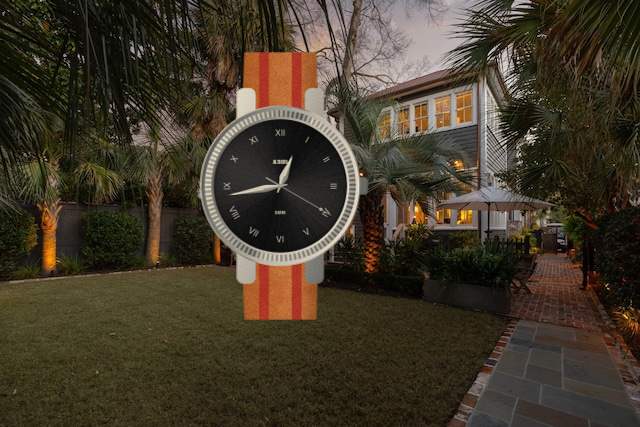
12:43:20
